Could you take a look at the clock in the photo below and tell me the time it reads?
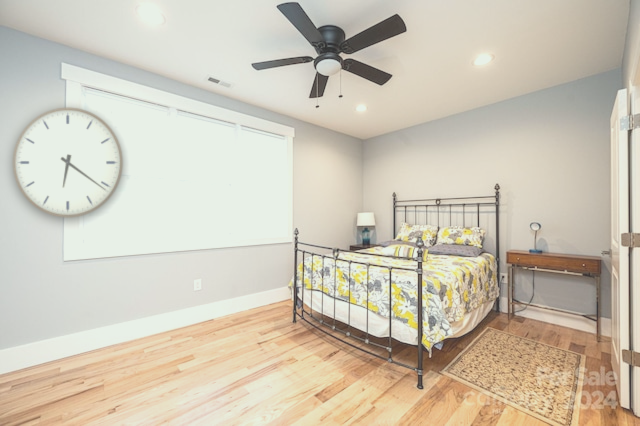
6:21
